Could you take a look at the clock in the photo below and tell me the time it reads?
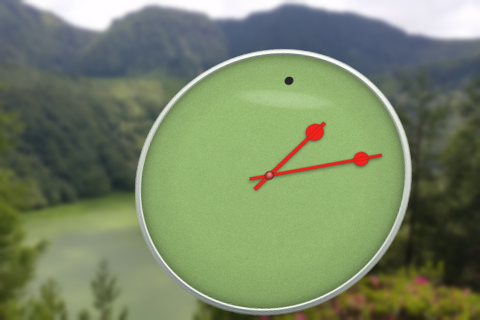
1:12
